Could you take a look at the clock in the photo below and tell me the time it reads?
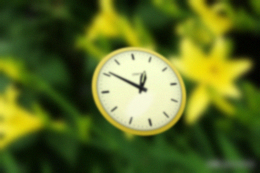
12:51
